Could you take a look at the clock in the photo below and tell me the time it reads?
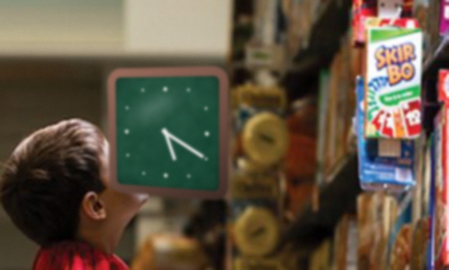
5:20
